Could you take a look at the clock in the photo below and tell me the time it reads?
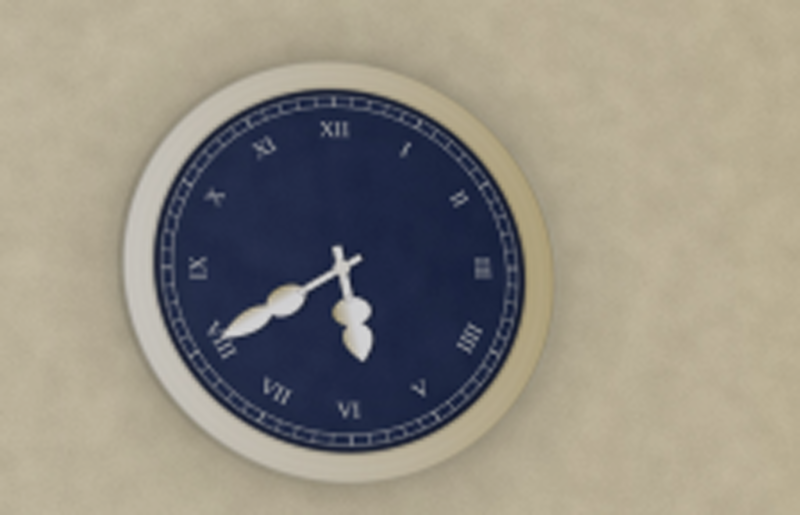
5:40
